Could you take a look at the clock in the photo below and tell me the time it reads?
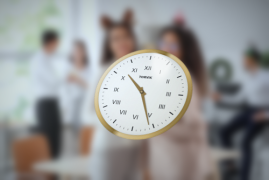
10:26
